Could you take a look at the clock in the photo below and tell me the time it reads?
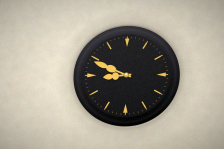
8:49
